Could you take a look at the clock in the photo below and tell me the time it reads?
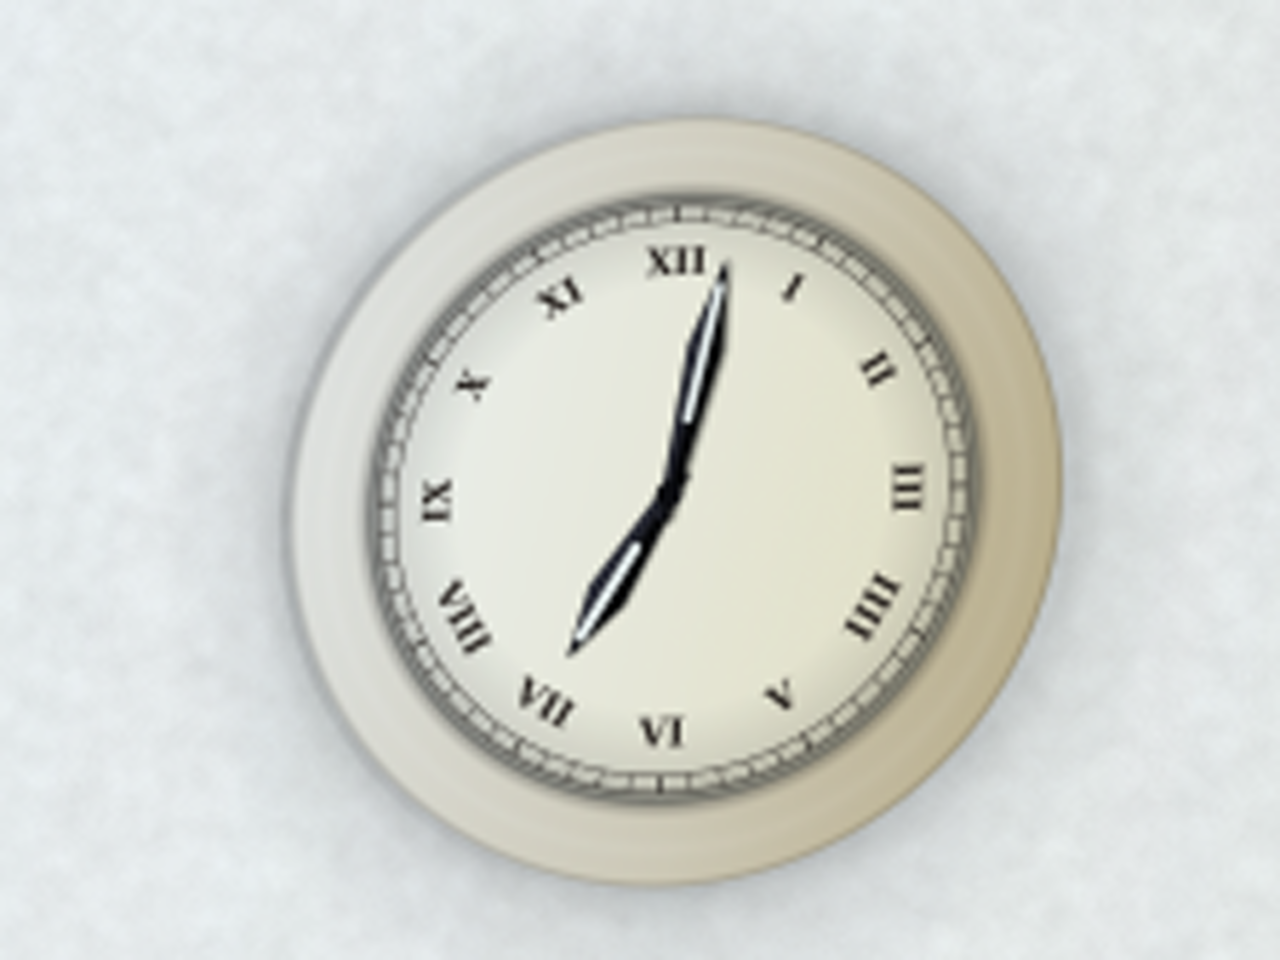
7:02
